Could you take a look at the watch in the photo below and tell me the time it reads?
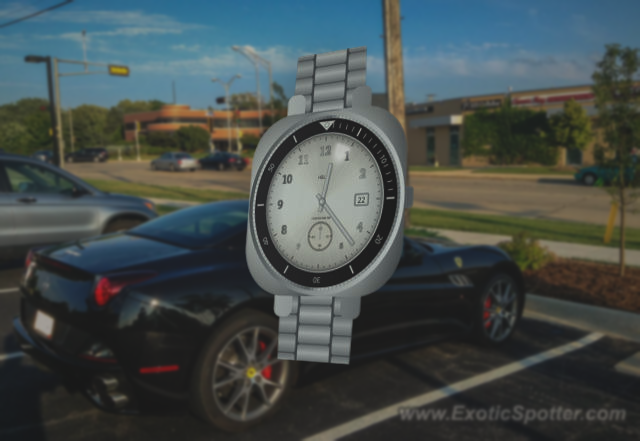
12:23
